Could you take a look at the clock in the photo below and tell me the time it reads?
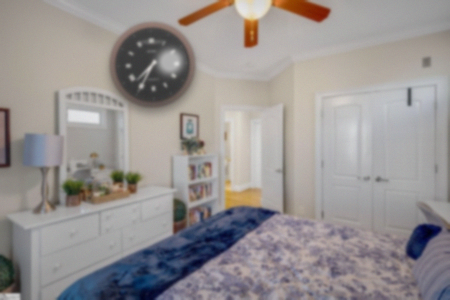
7:35
